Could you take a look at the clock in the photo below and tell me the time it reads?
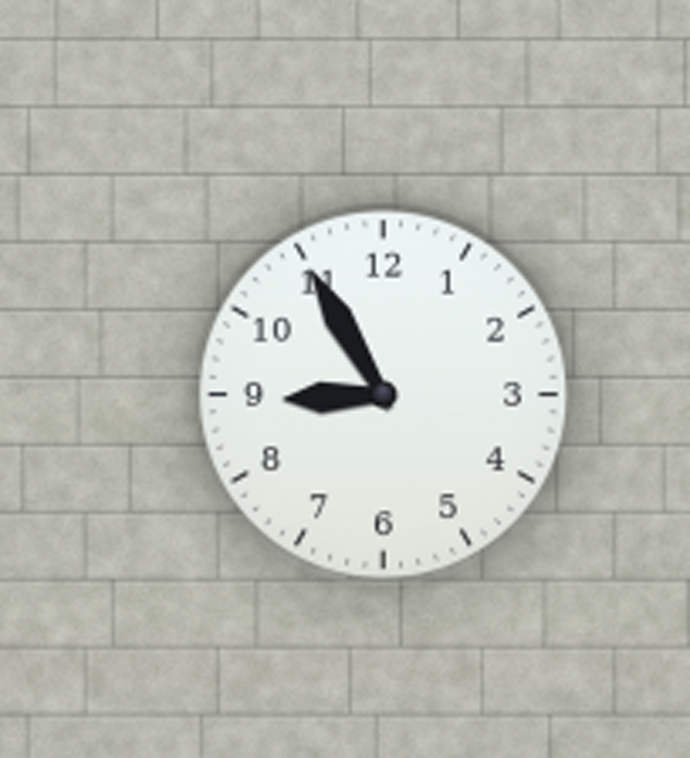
8:55
